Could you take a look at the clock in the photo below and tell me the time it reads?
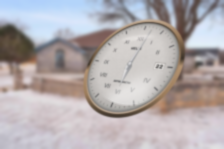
6:02
